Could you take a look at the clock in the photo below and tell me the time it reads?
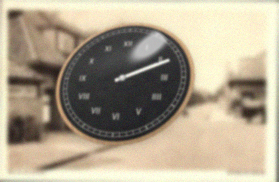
2:11
